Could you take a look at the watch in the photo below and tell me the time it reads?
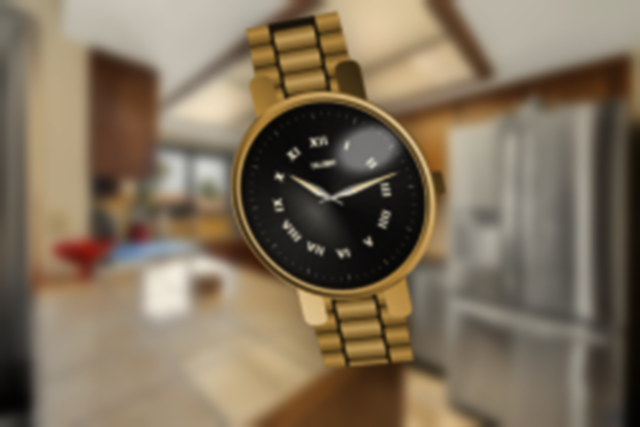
10:13
